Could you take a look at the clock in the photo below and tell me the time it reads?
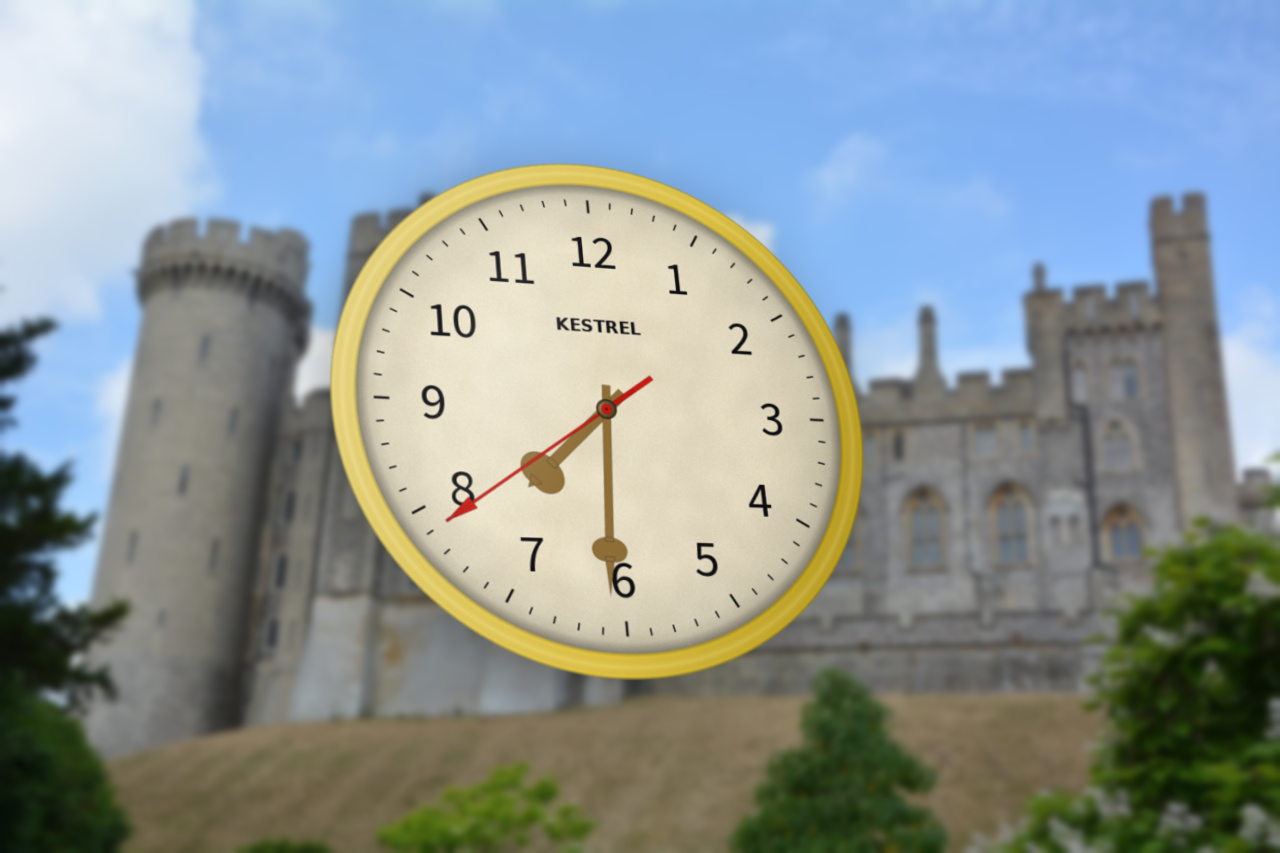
7:30:39
